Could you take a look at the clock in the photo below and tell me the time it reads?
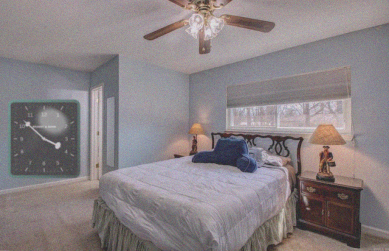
3:52
